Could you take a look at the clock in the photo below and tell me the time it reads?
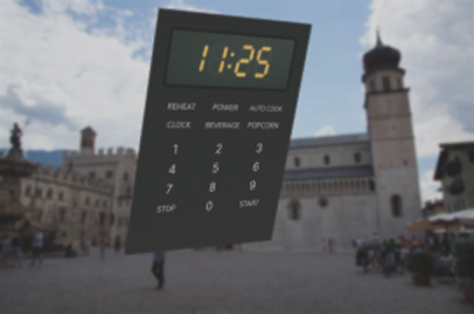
11:25
